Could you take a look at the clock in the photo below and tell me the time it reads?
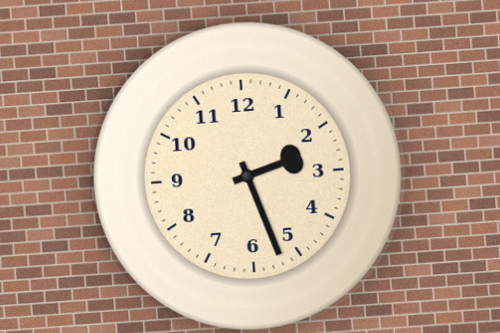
2:27
